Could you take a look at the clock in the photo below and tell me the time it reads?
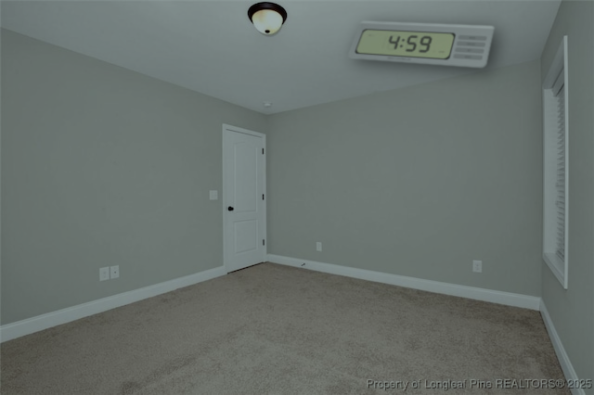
4:59
